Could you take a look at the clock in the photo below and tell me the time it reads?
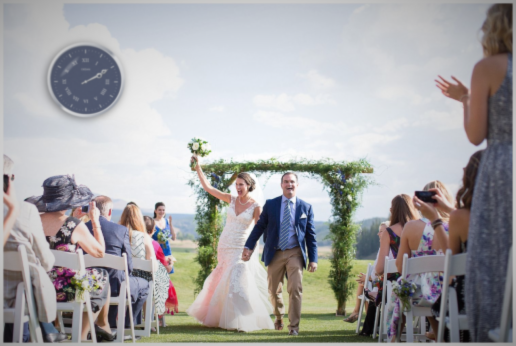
2:10
